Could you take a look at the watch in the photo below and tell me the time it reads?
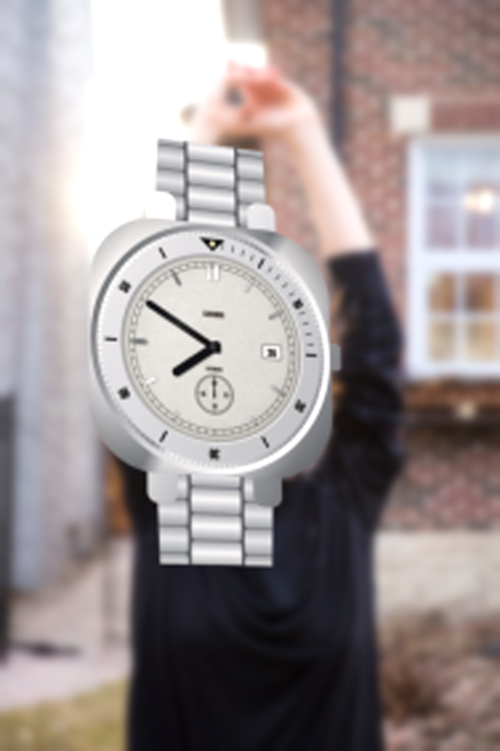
7:50
